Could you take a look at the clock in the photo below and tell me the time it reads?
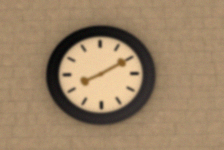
8:10
